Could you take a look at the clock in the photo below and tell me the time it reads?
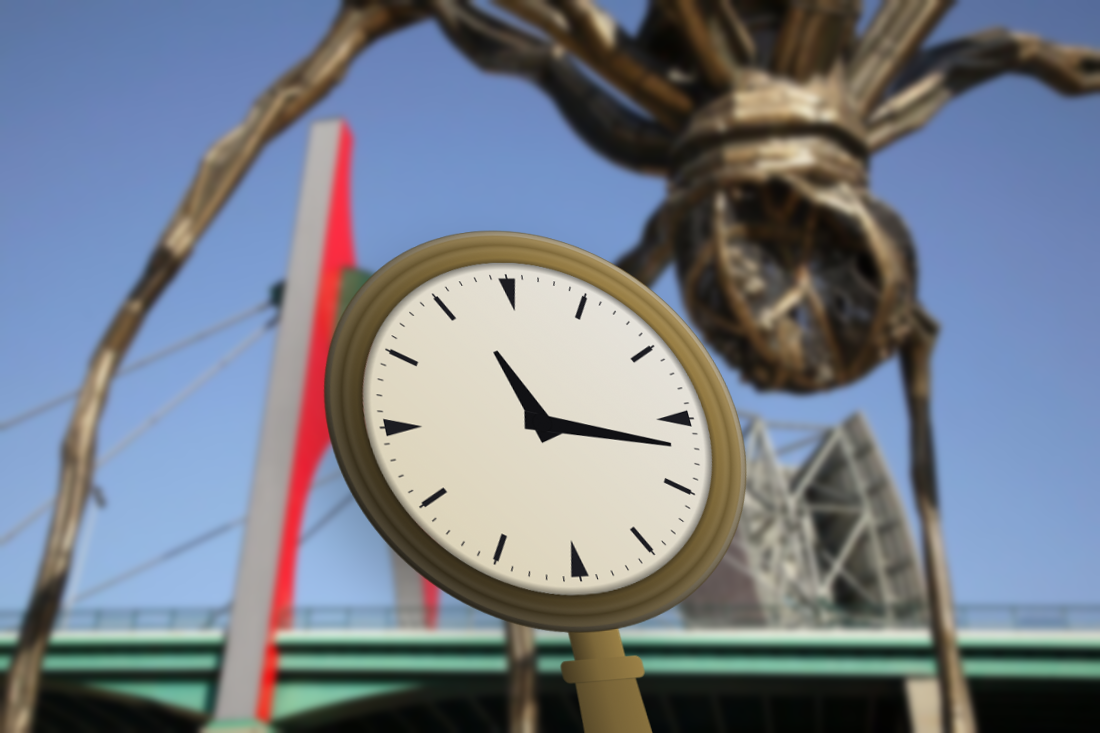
11:17
